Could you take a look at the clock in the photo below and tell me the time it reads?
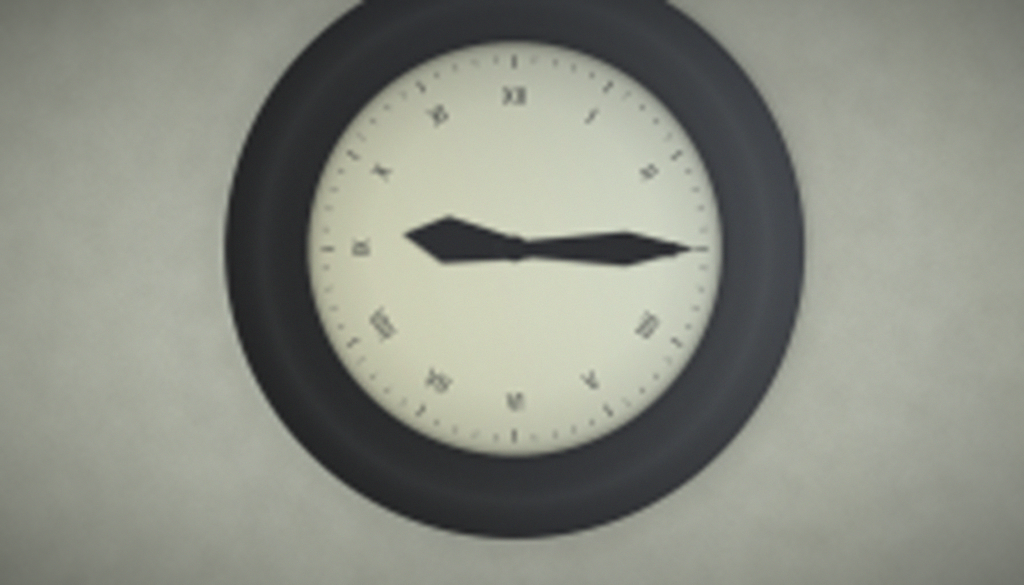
9:15
